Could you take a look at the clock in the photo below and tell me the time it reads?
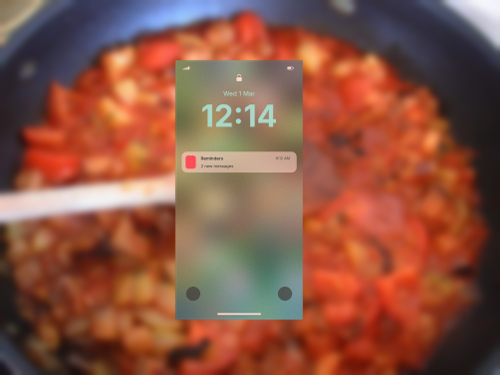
12:14
